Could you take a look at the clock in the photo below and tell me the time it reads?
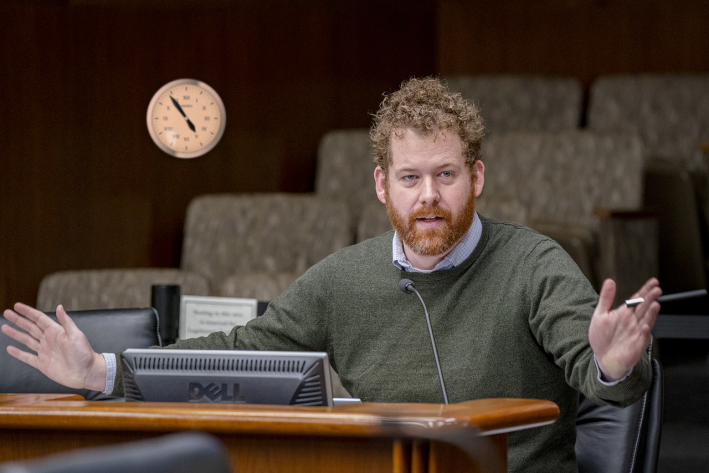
4:54
